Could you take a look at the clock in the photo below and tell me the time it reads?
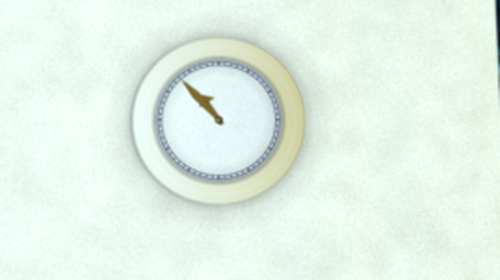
10:53
